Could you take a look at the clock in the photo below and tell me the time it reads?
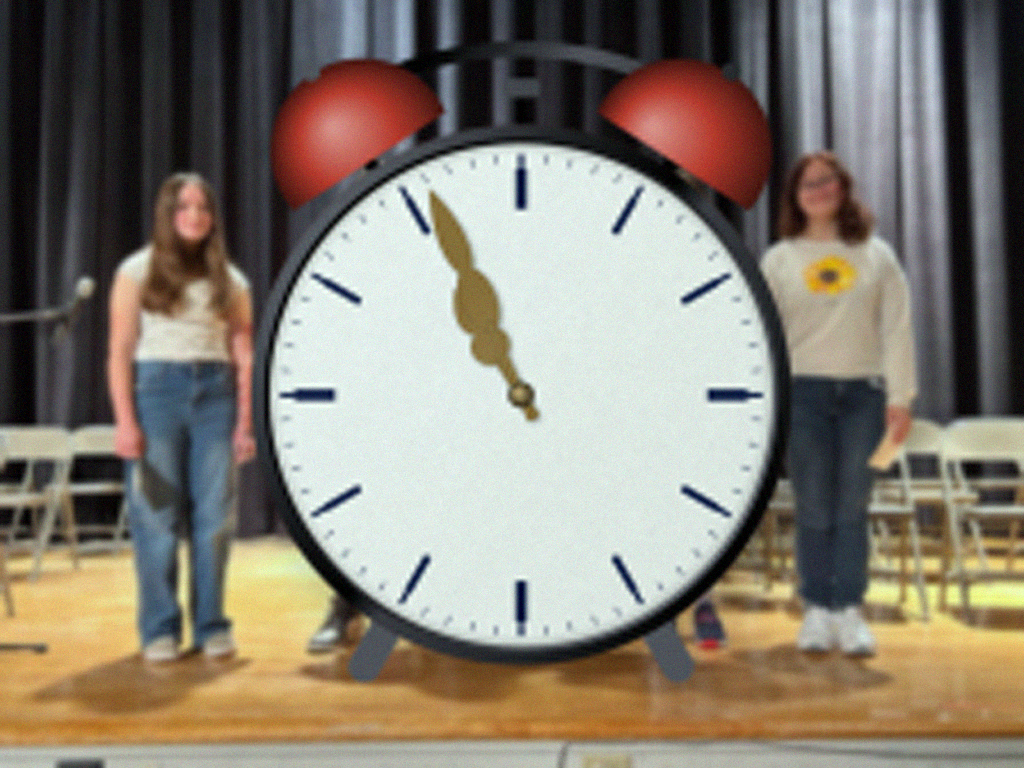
10:56
